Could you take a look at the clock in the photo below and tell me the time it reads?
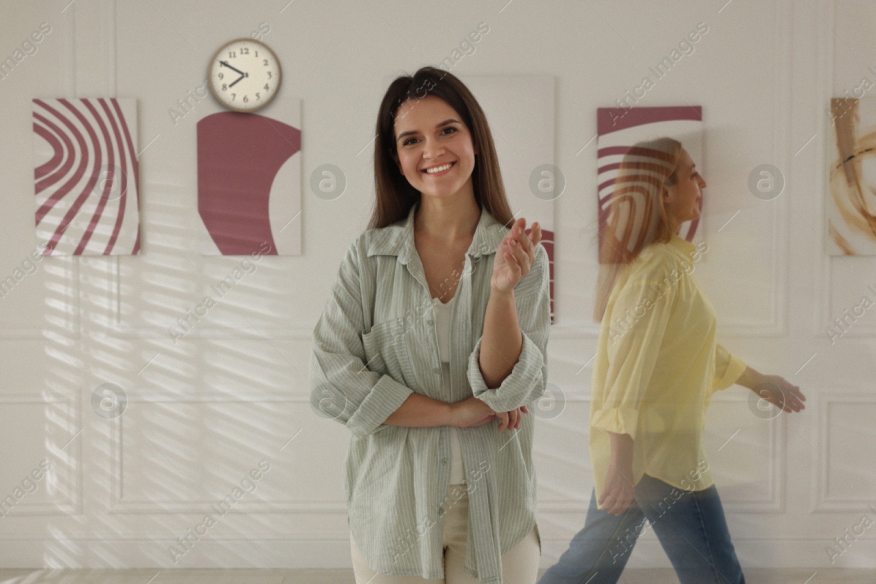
7:50
